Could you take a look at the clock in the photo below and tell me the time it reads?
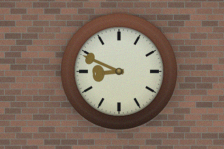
8:49
